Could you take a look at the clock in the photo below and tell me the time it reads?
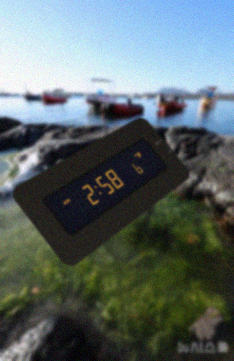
2:58
